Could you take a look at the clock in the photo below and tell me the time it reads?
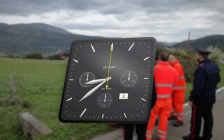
8:38
